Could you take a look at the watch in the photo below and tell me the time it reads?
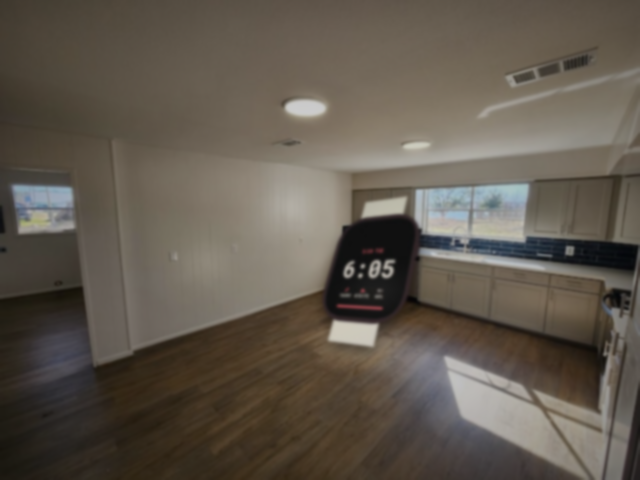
6:05
